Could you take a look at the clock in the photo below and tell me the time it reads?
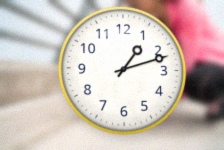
1:12
